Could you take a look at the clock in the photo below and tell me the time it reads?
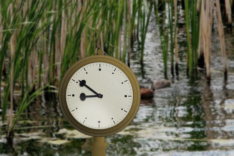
8:51
